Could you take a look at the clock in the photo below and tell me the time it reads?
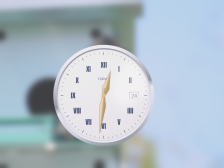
12:31
